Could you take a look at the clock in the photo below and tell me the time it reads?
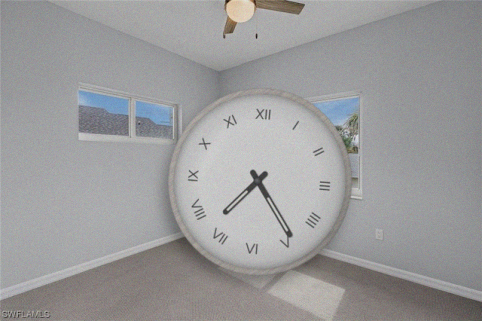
7:24
